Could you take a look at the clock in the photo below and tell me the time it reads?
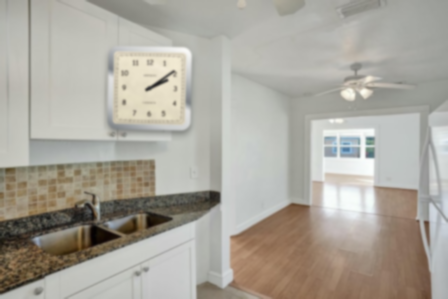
2:09
